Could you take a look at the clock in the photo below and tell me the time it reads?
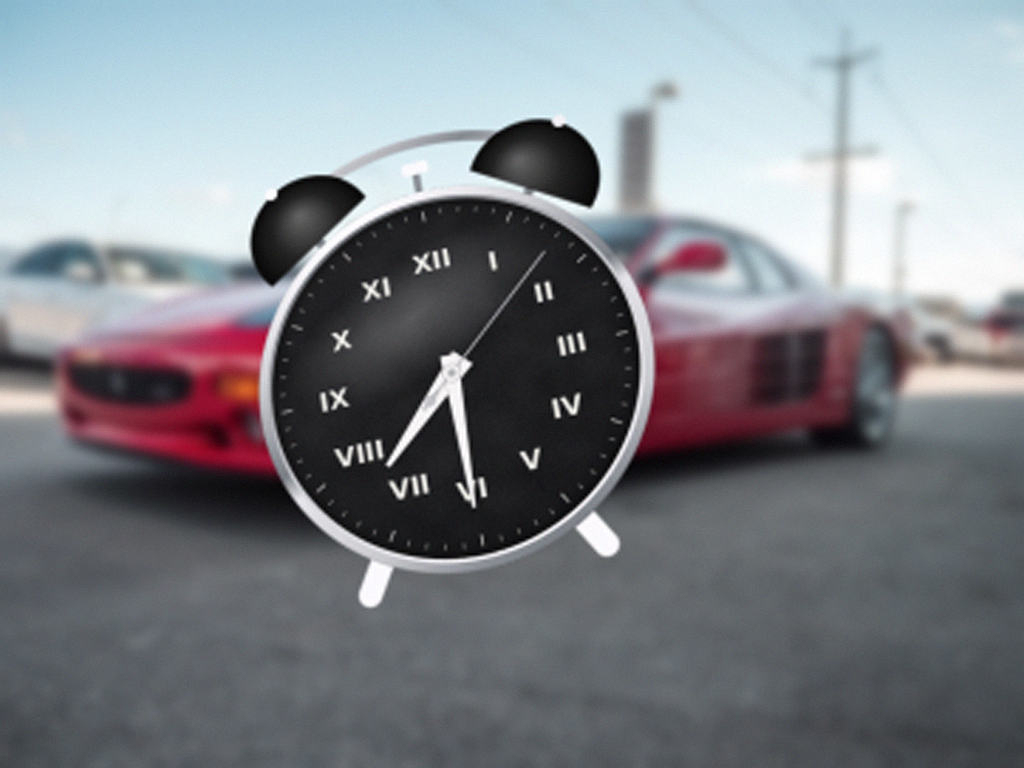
7:30:08
